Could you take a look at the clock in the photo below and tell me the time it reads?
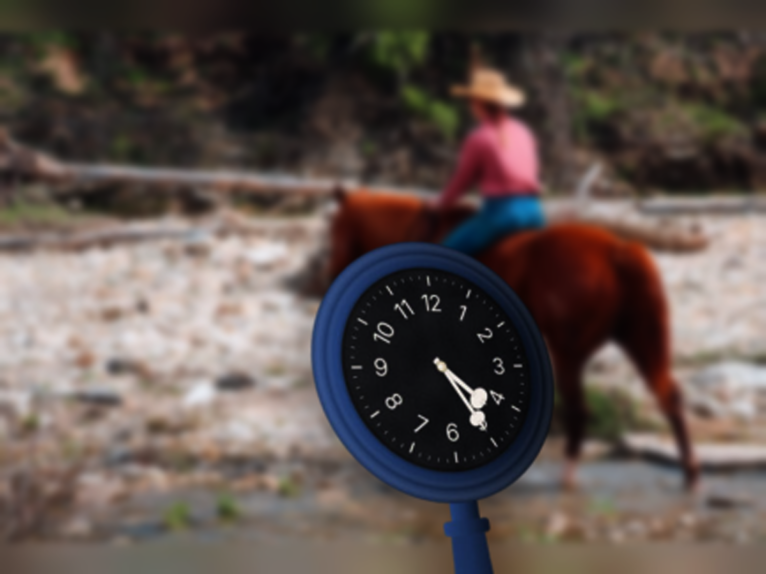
4:25
